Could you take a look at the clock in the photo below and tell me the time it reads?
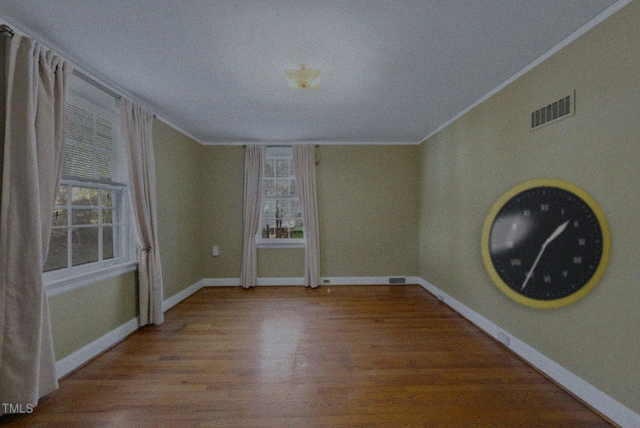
1:35
